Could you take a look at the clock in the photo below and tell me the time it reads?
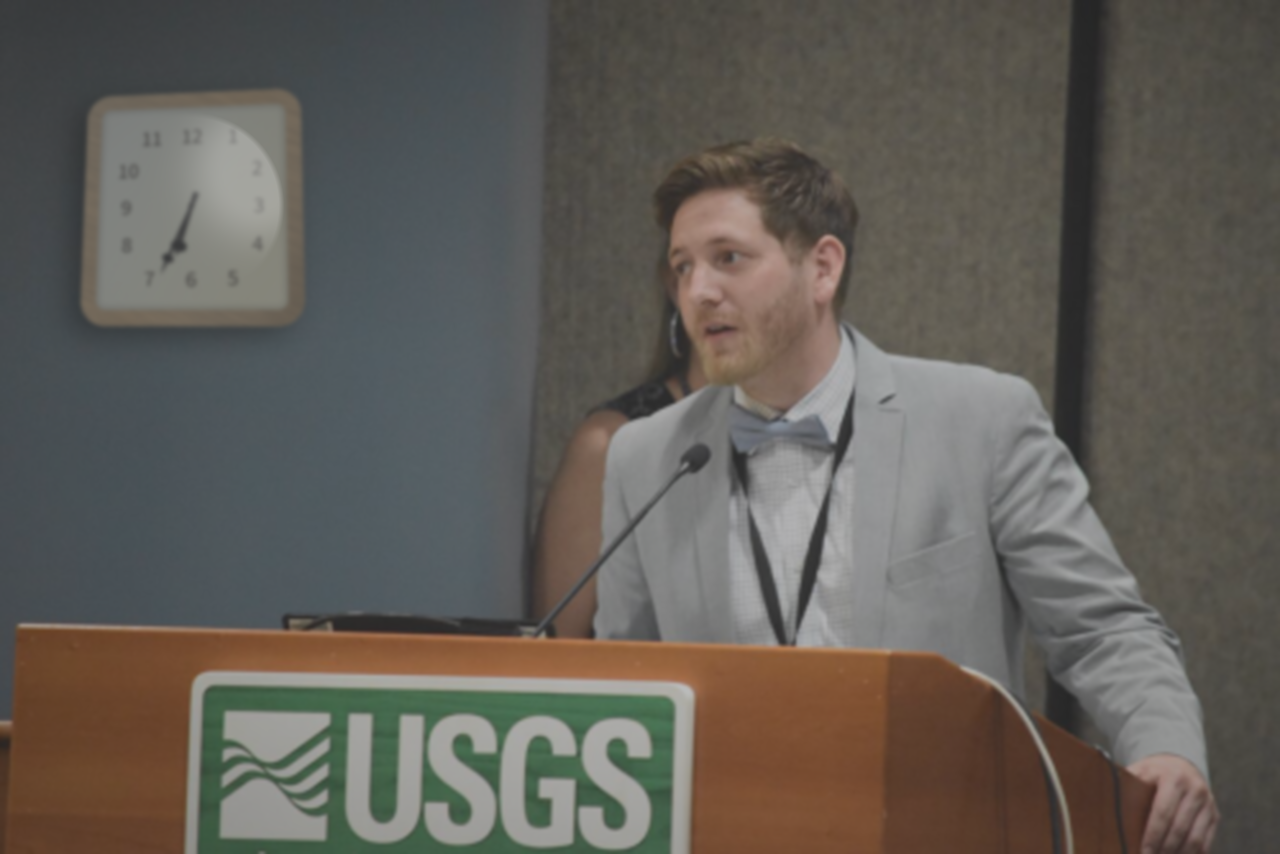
6:34
